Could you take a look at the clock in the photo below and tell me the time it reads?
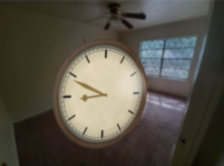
8:49
